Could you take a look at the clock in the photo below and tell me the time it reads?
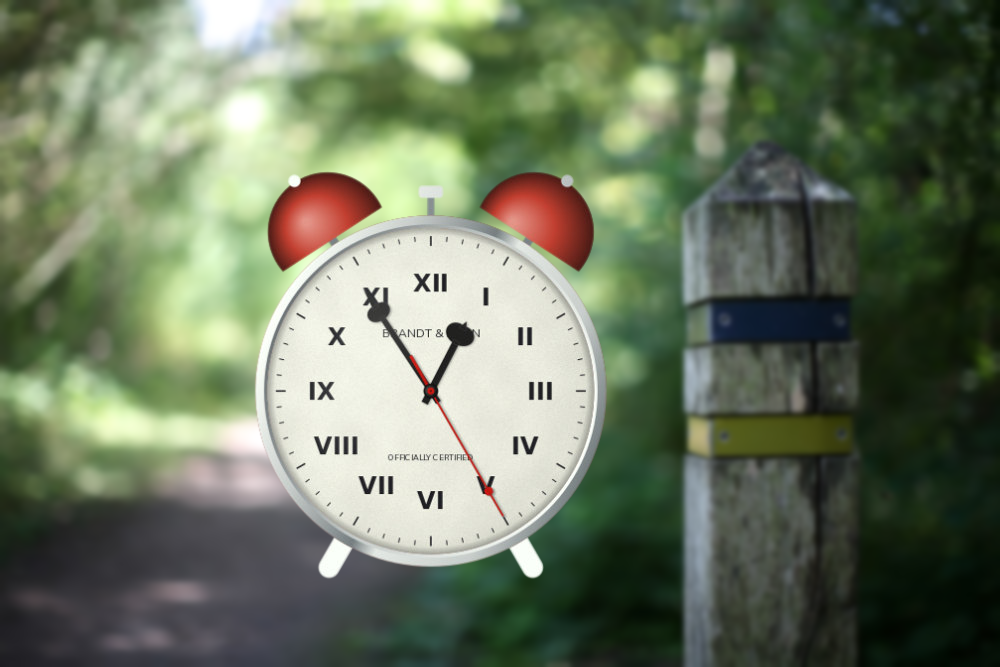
12:54:25
